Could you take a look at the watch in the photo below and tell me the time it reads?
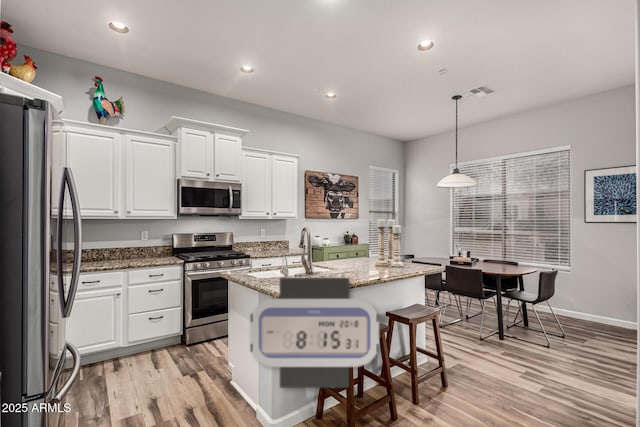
8:15:31
